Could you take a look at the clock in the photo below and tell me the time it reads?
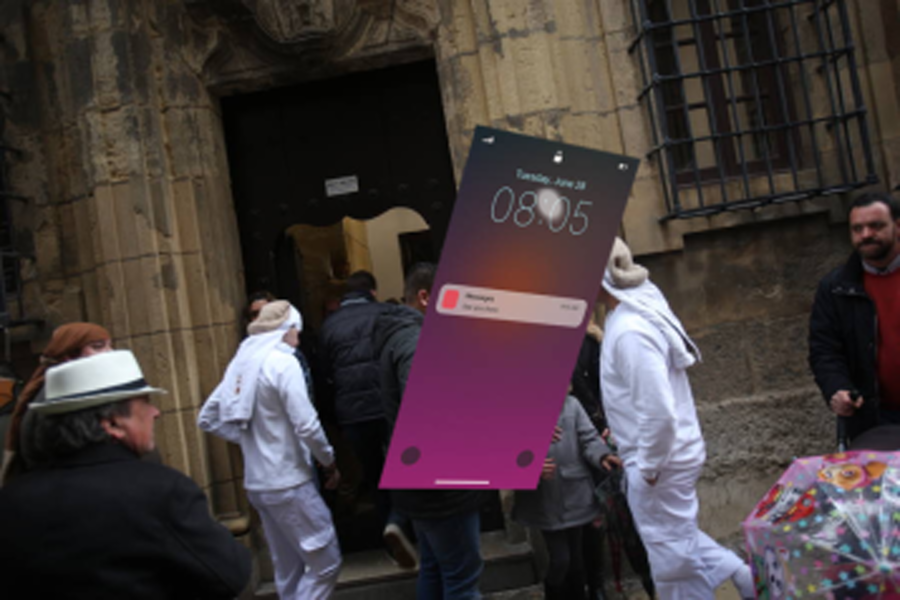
8:05
